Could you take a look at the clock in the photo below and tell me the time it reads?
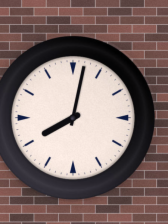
8:02
